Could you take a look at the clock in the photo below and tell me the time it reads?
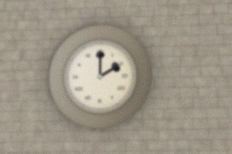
2:00
